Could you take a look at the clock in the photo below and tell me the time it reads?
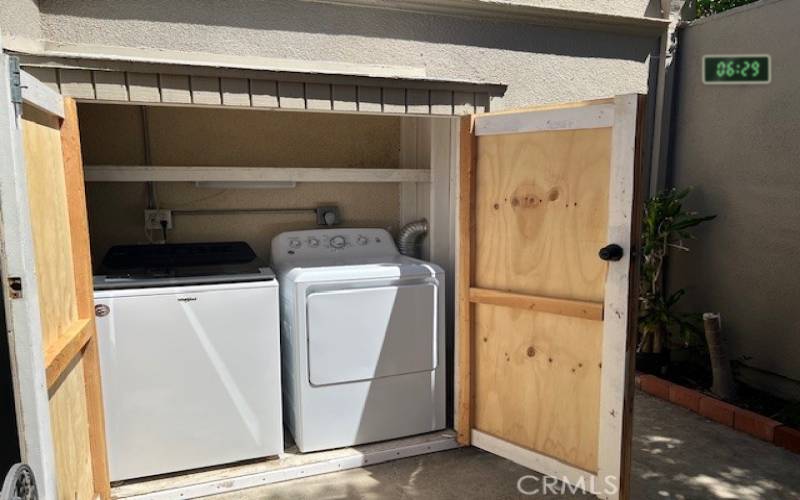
6:29
